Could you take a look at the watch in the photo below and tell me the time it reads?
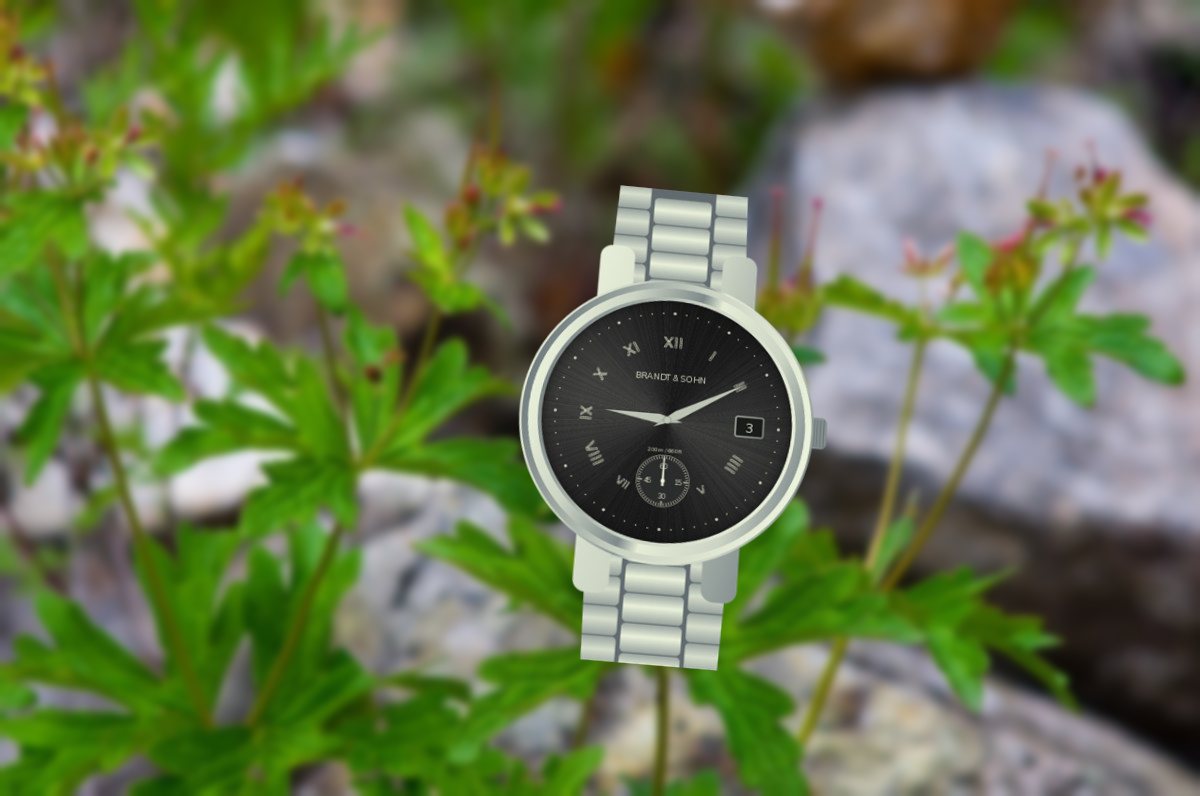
9:10
